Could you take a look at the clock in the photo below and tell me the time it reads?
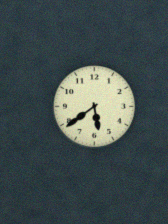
5:39
